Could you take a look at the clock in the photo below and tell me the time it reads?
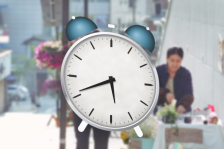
5:41
